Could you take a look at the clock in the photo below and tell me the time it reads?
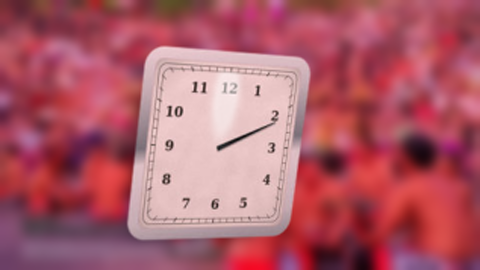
2:11
